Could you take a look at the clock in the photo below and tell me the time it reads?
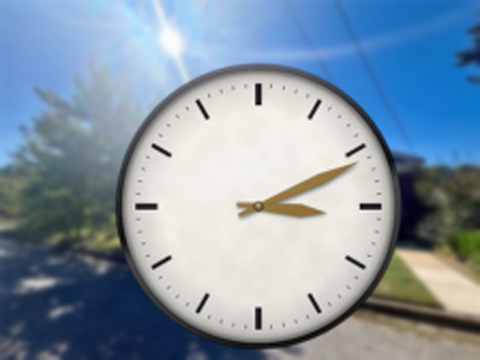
3:11
